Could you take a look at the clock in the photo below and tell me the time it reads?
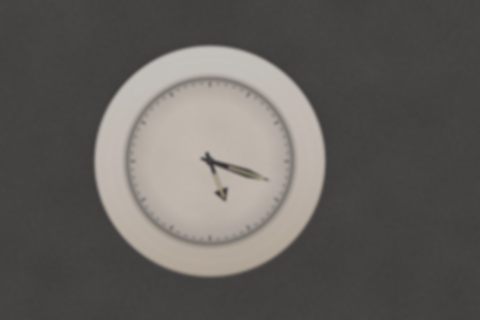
5:18
